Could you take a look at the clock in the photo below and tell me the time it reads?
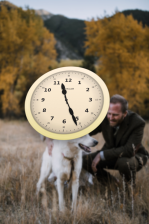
11:26
